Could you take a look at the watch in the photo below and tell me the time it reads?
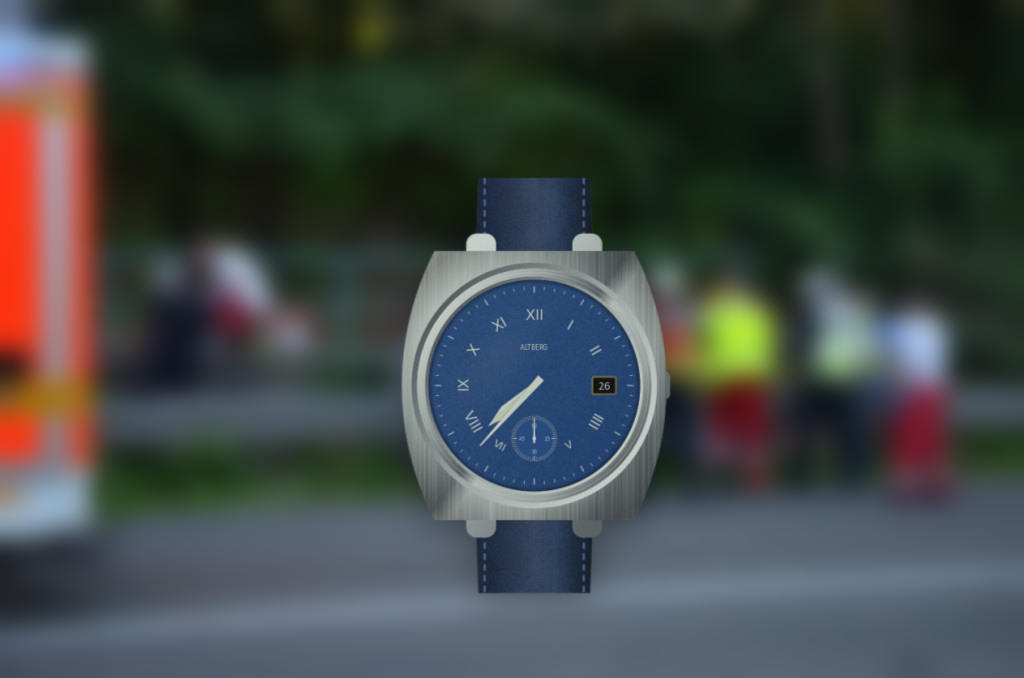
7:37
